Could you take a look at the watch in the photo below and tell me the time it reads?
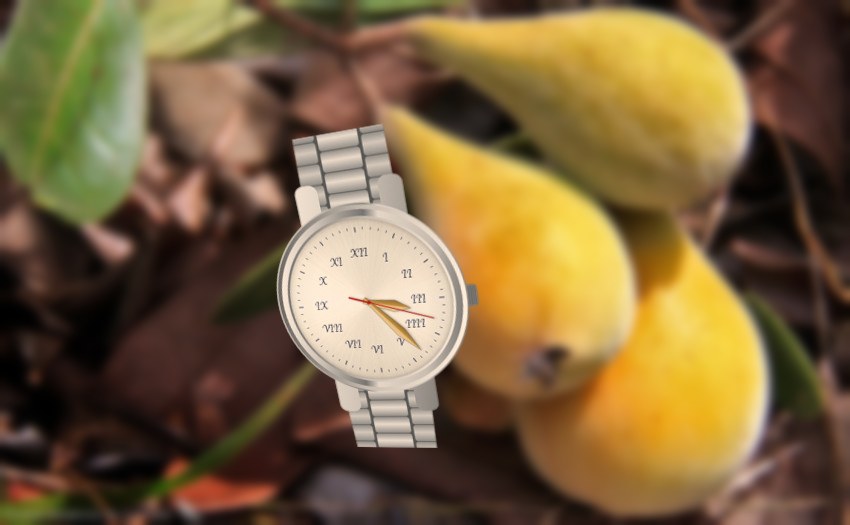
3:23:18
